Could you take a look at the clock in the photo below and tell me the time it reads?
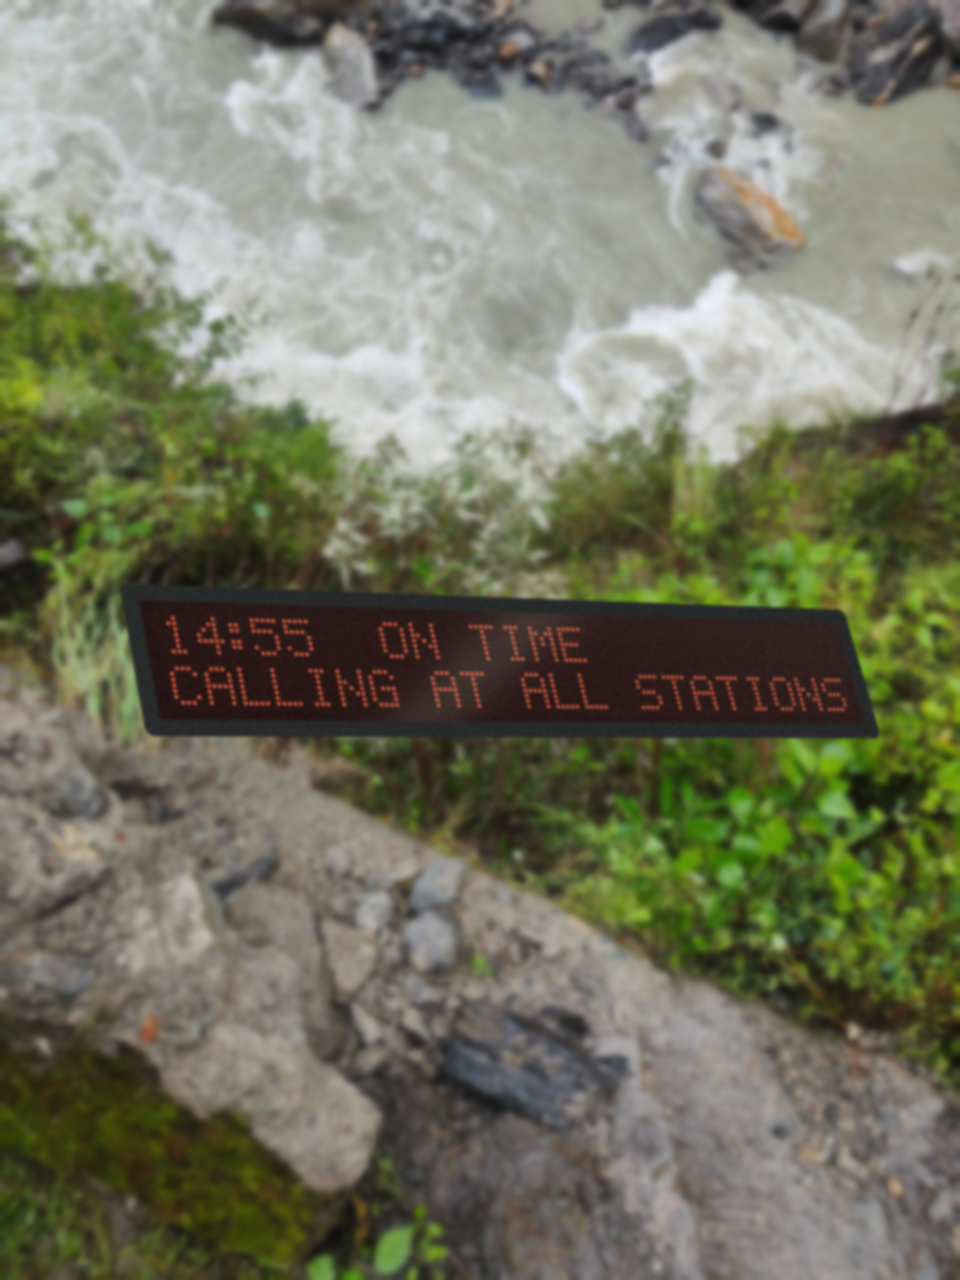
14:55
